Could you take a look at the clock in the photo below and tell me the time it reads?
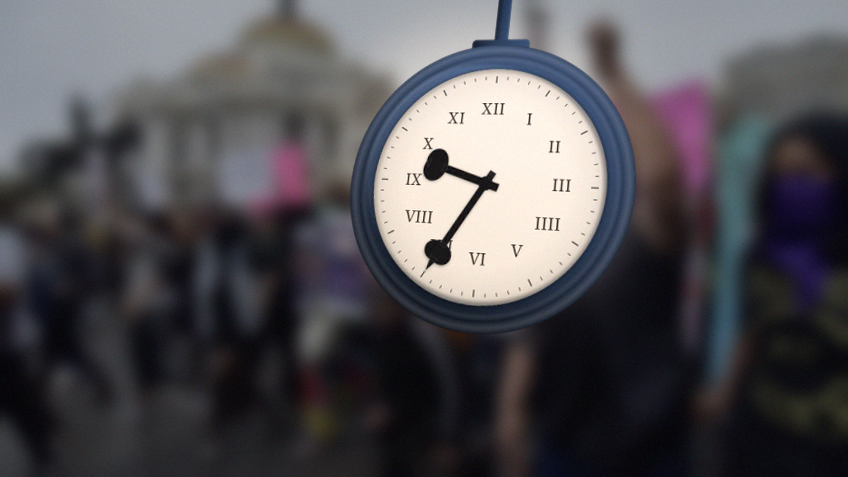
9:35
